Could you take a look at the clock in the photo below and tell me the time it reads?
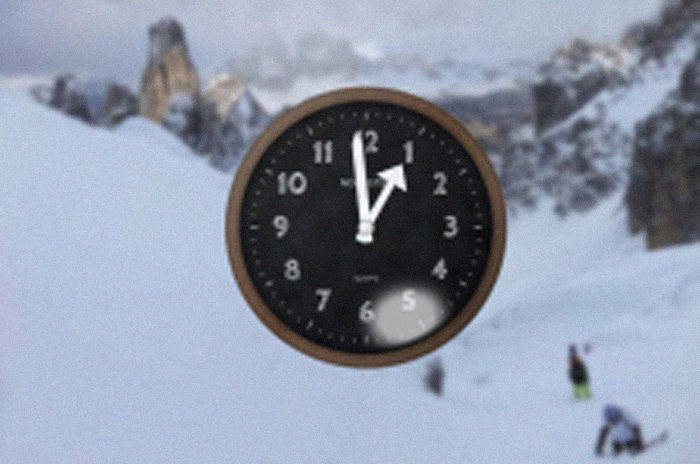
12:59
